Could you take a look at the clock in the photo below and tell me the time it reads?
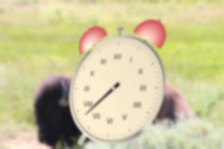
7:38
